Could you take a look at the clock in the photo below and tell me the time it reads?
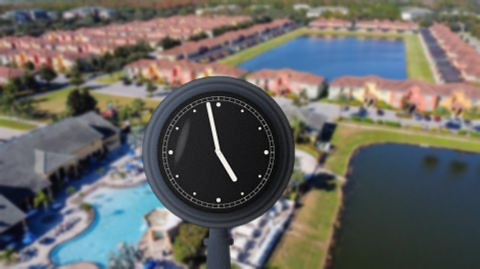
4:58
